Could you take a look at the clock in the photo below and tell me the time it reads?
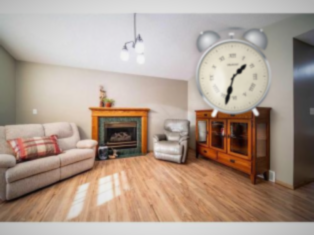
1:33
